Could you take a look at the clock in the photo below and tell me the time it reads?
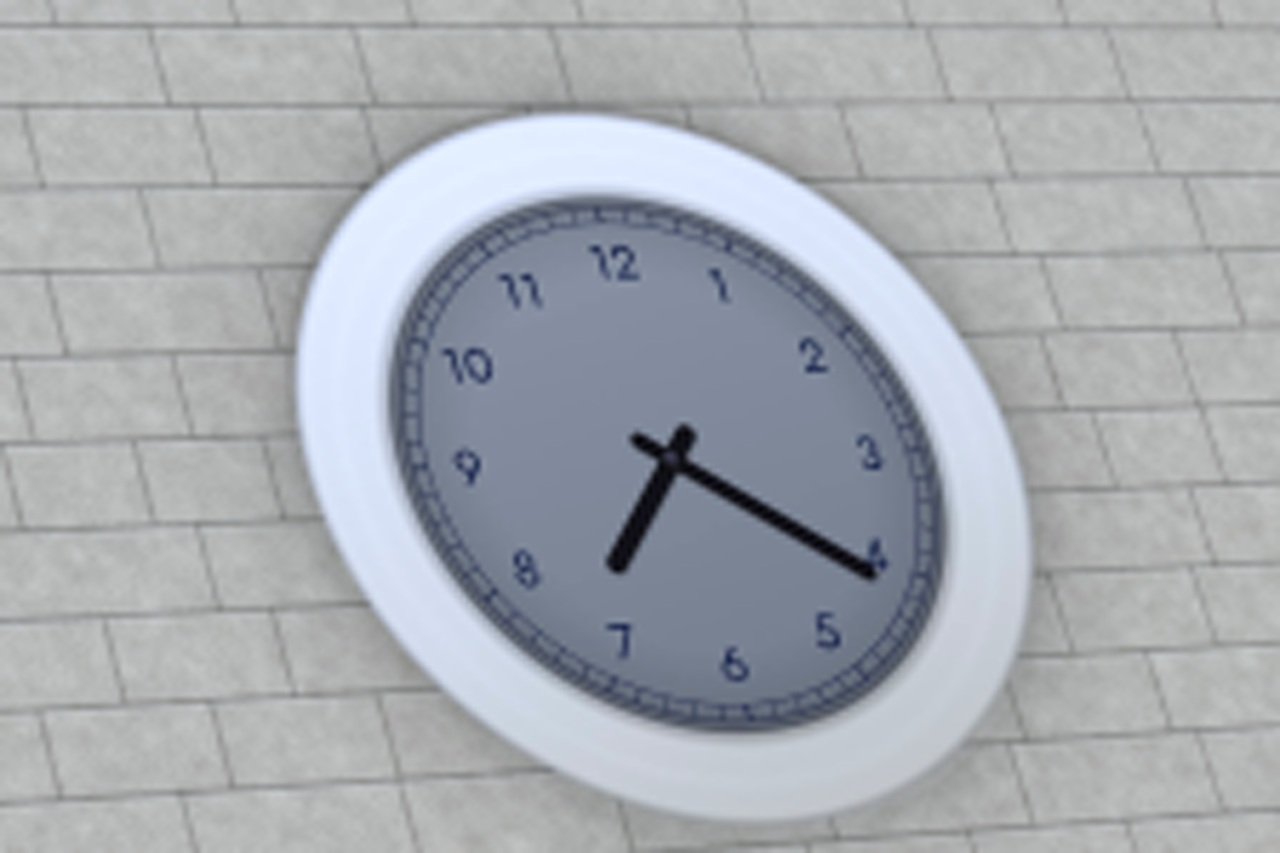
7:21
